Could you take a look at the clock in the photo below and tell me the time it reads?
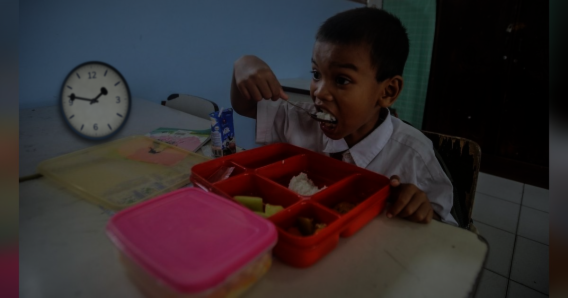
1:47
